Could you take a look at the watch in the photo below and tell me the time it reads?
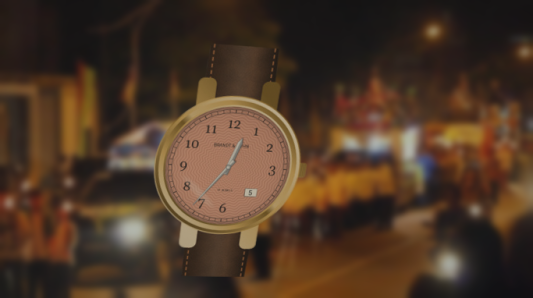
12:36
